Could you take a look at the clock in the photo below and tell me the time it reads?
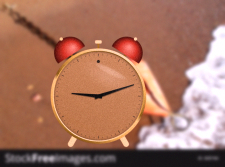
9:12
